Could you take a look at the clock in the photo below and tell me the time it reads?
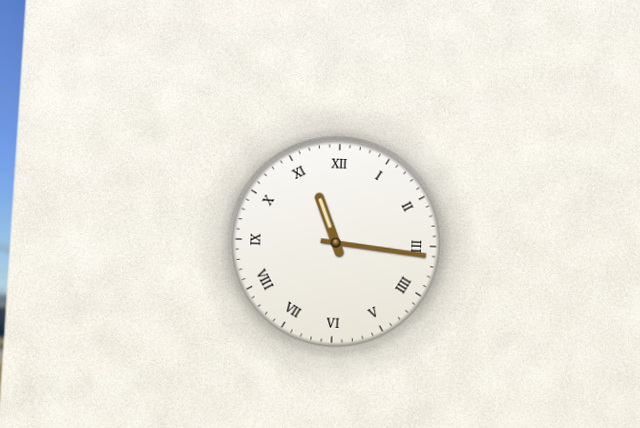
11:16
